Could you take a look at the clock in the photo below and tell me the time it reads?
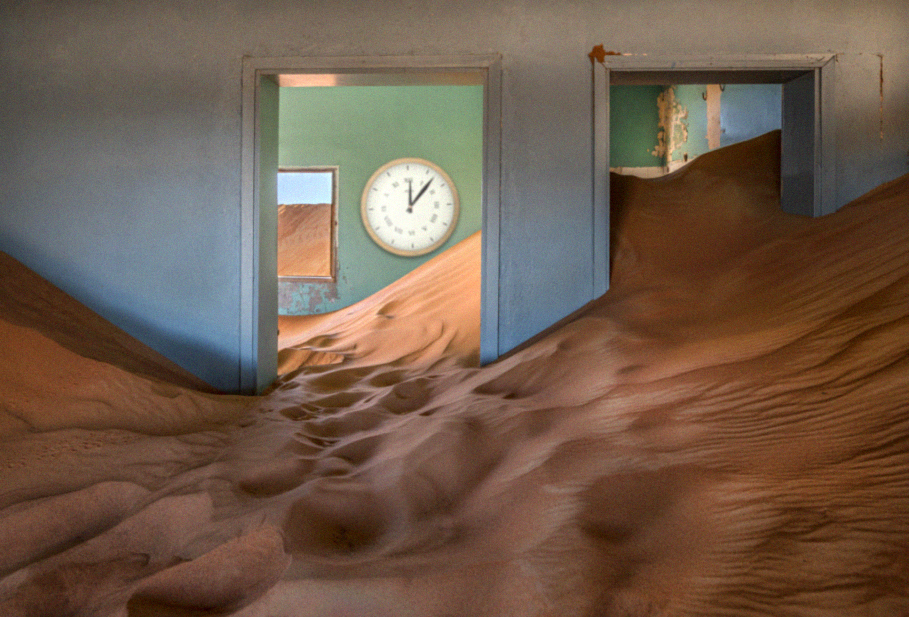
12:07
